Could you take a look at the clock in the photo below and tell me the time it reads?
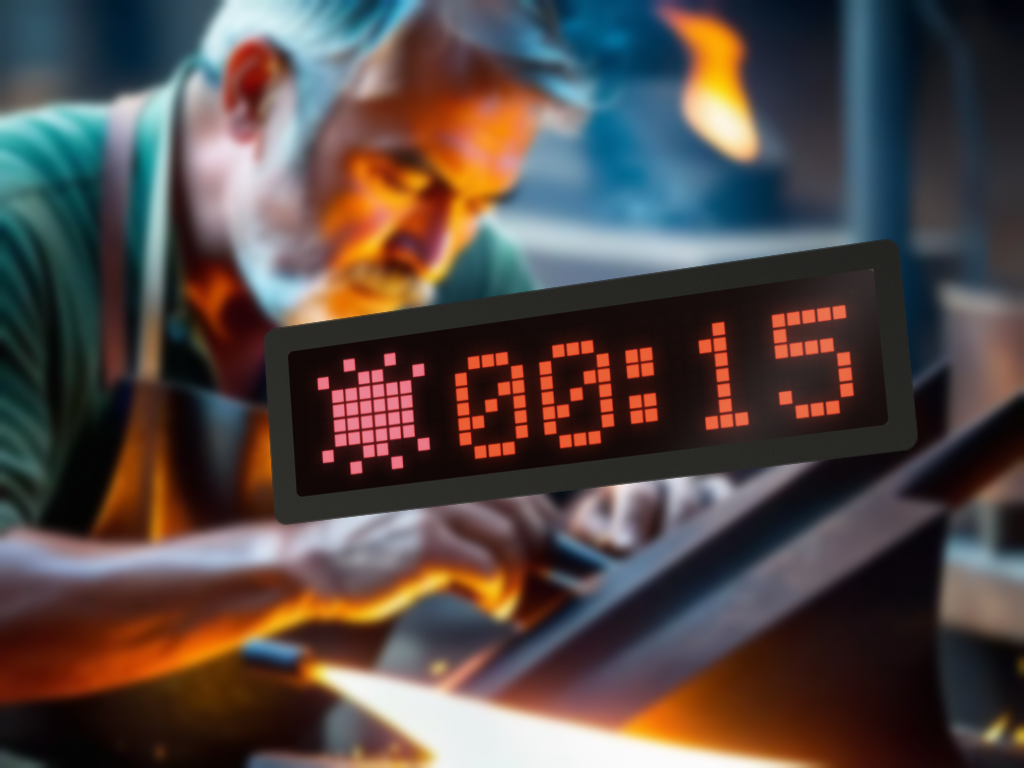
0:15
